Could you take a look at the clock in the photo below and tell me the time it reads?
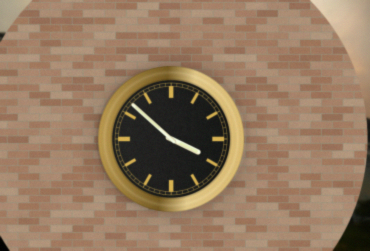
3:52
